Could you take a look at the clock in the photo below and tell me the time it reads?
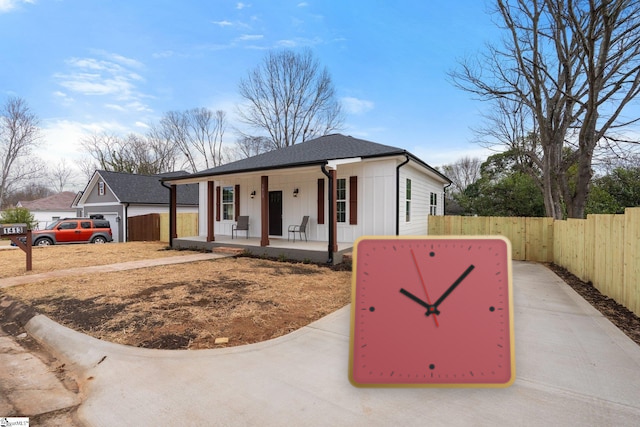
10:06:57
